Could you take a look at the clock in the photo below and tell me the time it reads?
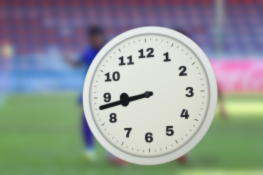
8:43
